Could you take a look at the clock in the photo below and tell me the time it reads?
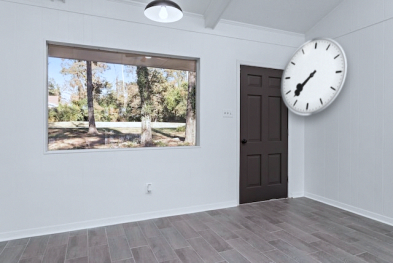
7:37
